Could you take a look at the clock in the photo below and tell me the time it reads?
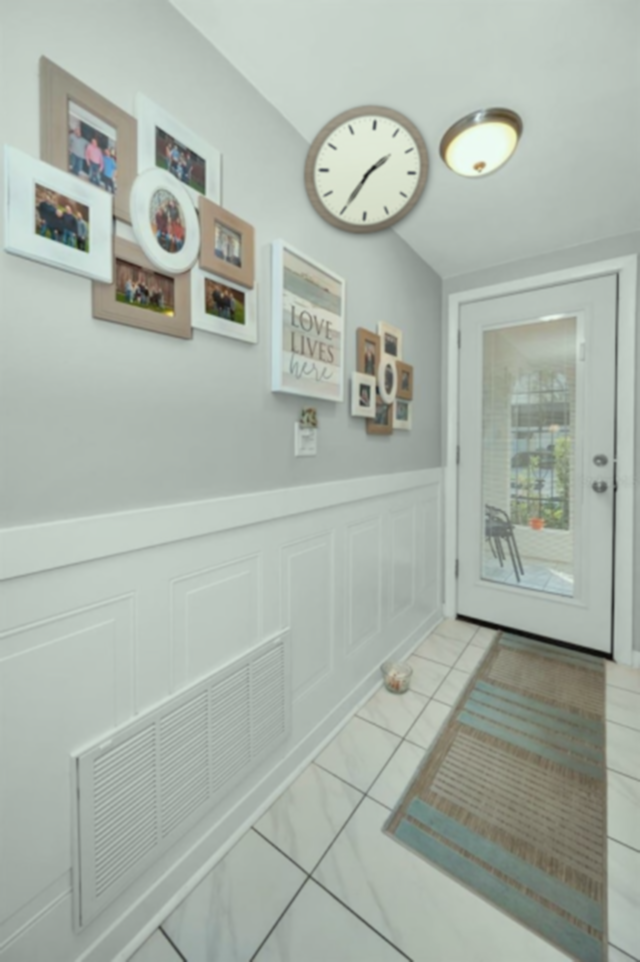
1:35
